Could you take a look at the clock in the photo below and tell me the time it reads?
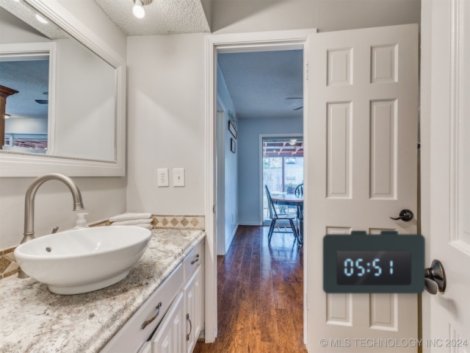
5:51
